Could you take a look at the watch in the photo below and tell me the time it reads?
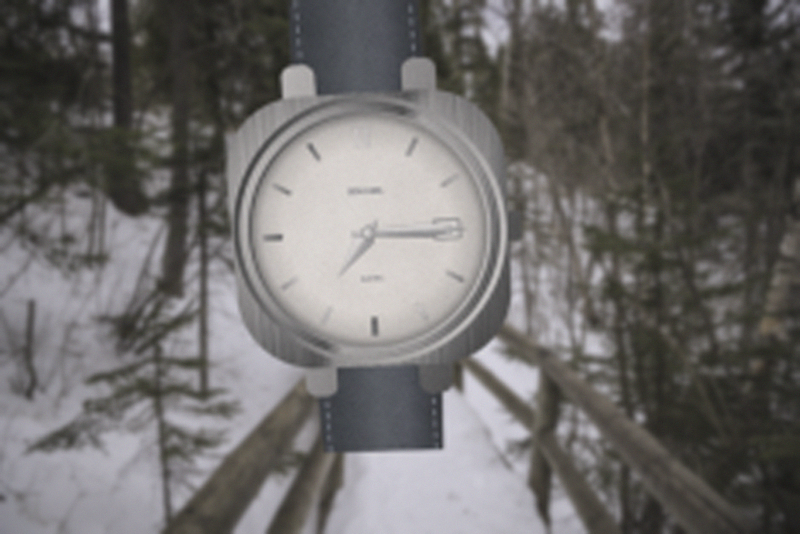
7:15
